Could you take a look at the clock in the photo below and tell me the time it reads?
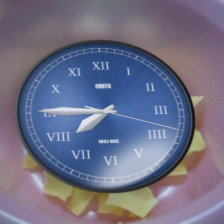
7:45:18
